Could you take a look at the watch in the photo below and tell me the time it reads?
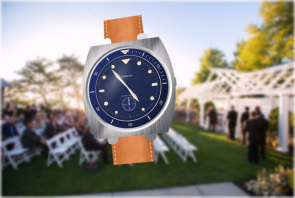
4:54
